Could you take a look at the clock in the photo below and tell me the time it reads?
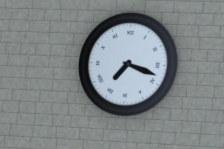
7:18
